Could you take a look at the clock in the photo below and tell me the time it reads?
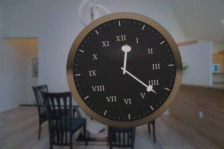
12:22
